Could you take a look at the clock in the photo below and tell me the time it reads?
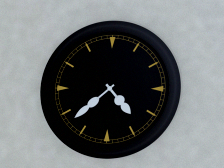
4:38
